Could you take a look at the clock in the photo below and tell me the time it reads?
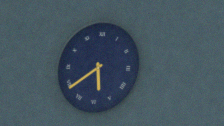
5:39
